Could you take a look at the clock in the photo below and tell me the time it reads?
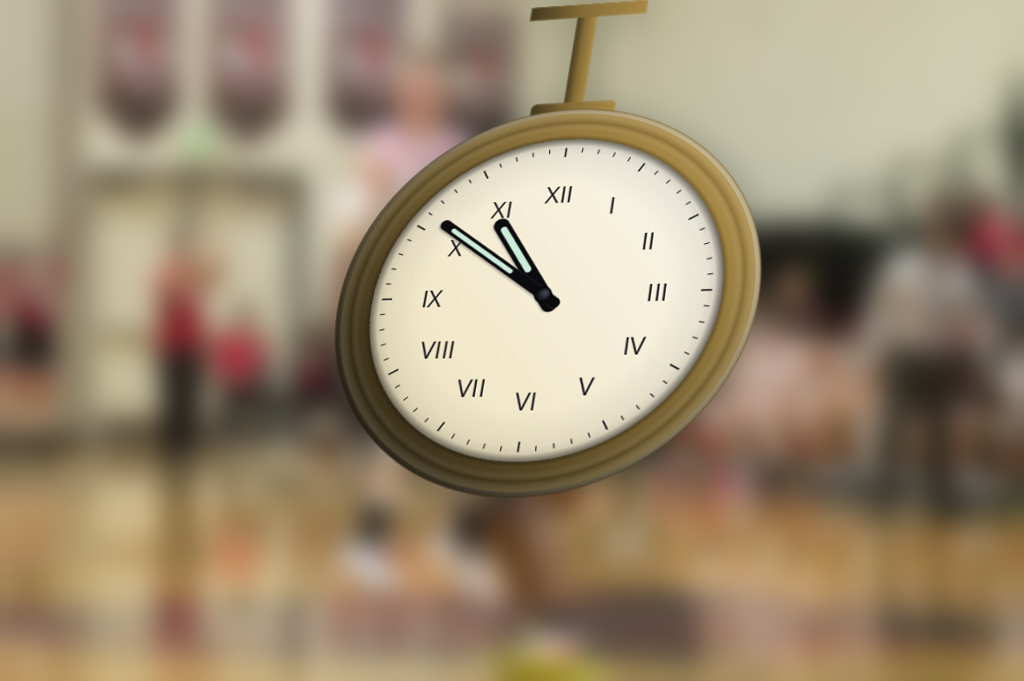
10:51
